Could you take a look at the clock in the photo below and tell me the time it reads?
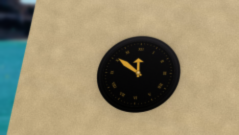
11:51
